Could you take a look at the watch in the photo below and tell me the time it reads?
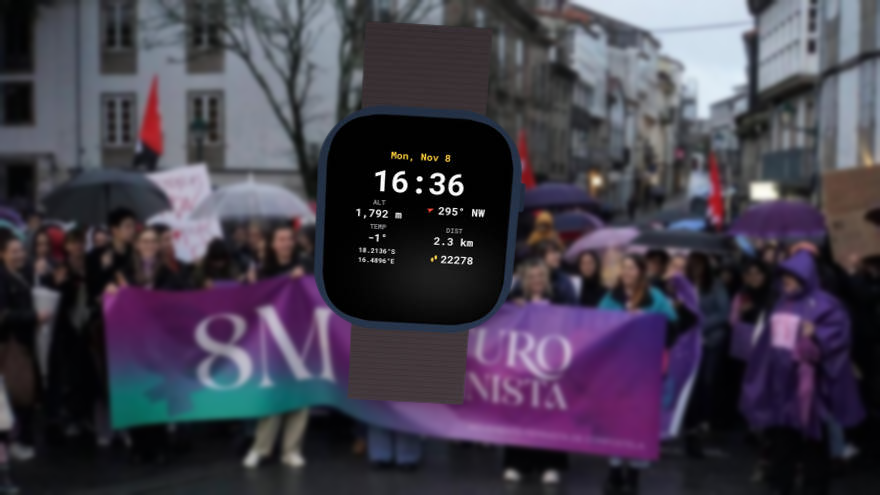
16:36
